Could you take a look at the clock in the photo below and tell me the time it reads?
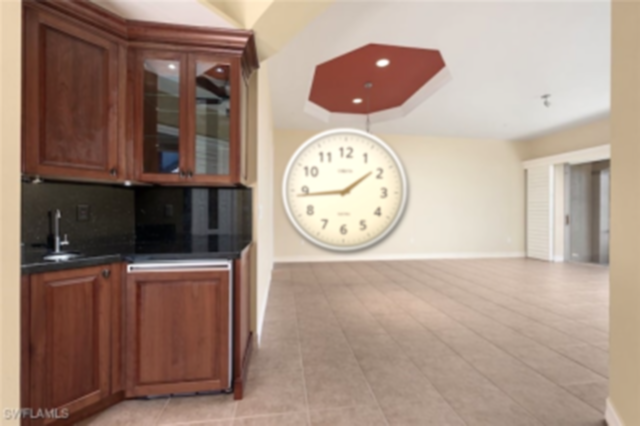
1:44
